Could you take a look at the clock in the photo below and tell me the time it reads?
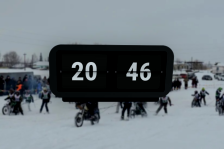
20:46
